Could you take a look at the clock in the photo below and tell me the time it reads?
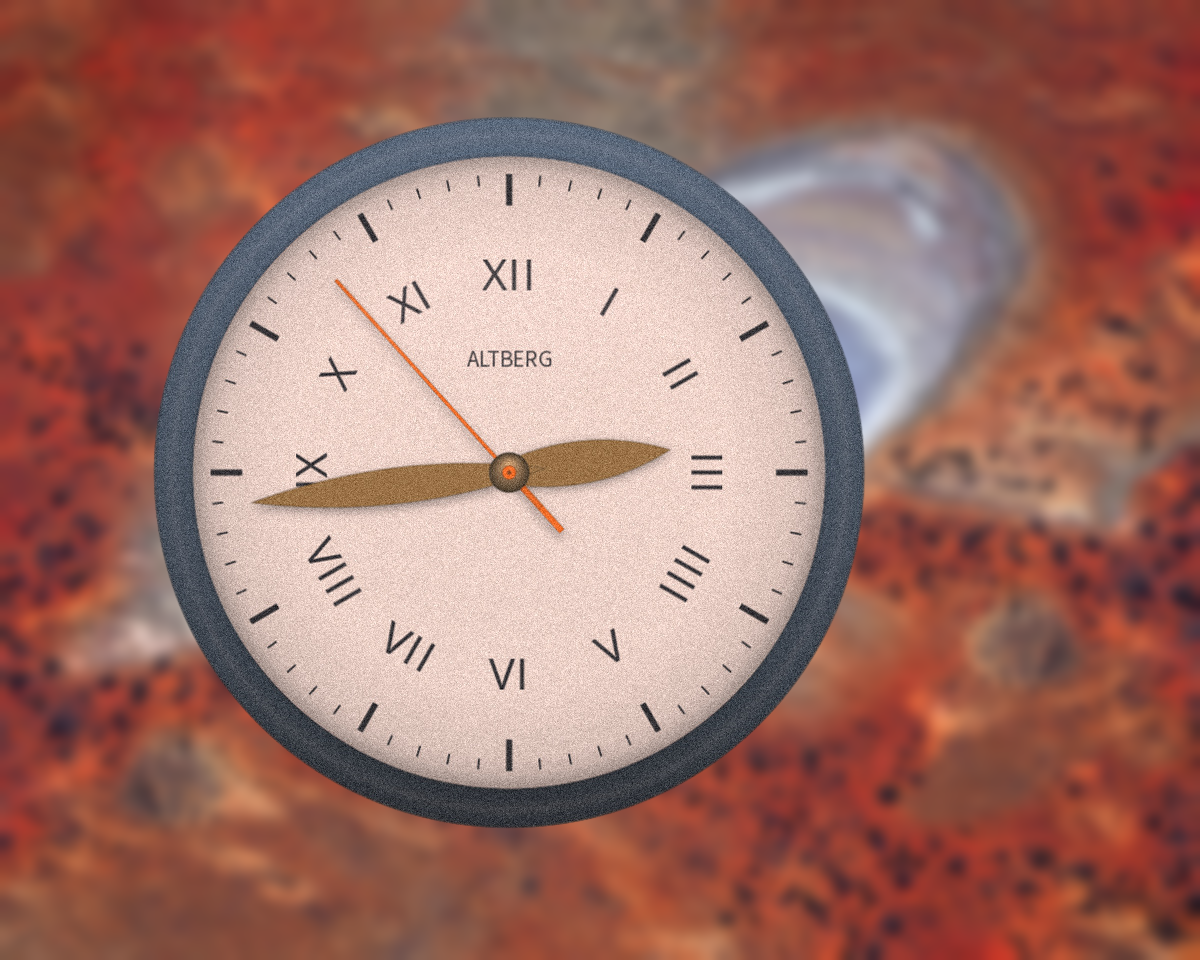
2:43:53
